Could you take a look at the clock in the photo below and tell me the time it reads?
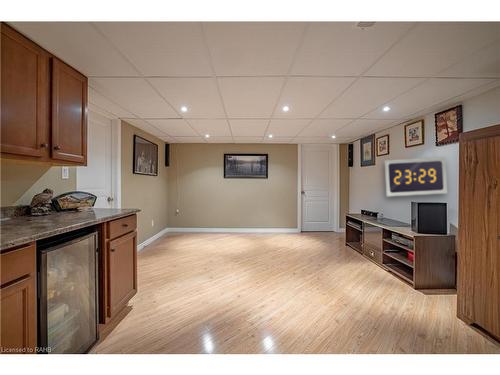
23:29
